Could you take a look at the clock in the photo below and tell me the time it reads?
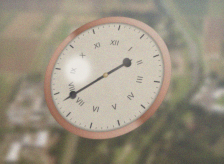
1:38
